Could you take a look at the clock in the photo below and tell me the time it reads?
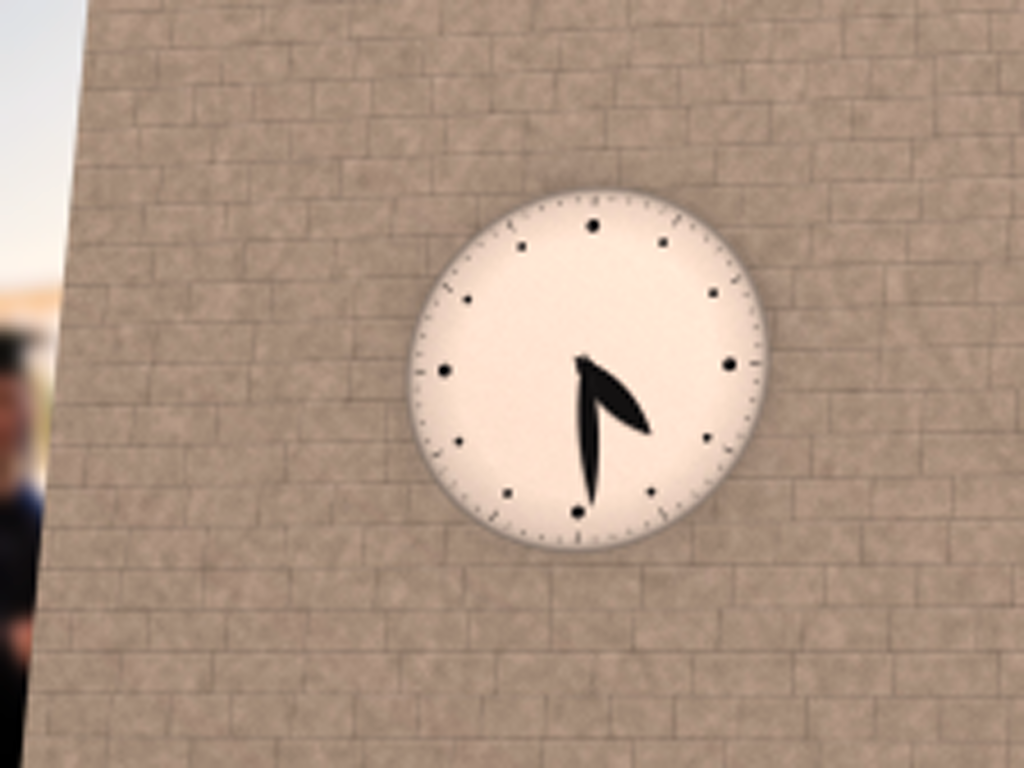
4:29
